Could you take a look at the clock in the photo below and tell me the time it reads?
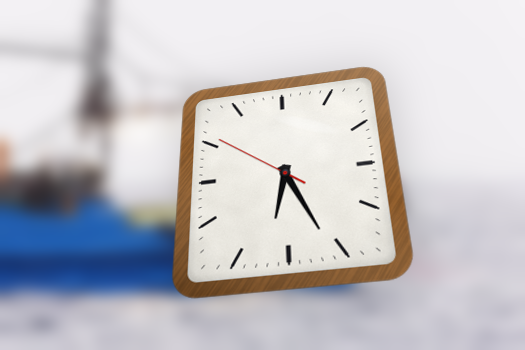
6:25:51
